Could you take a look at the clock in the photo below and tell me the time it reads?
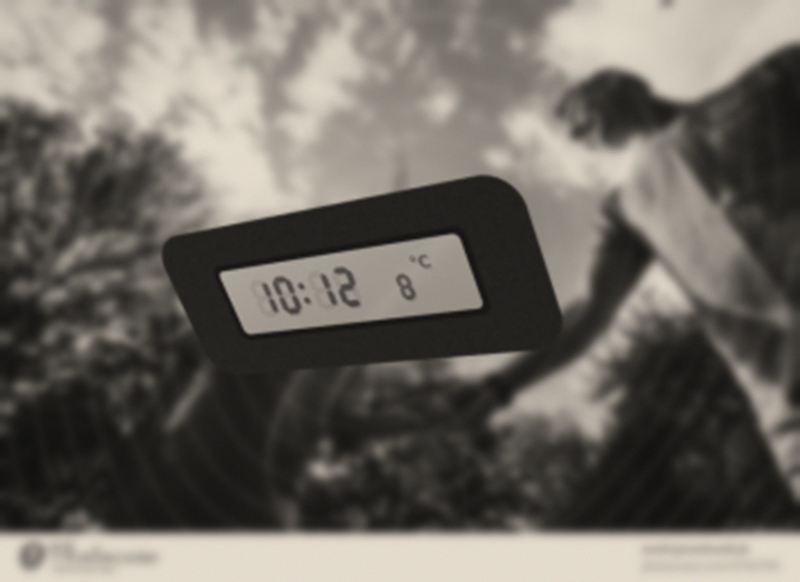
10:12
